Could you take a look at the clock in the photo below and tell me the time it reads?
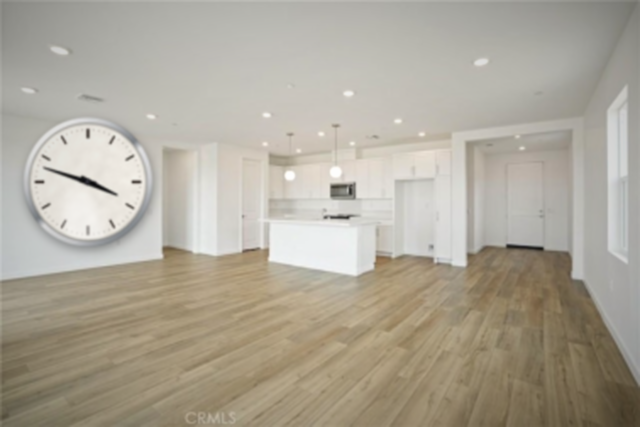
3:48
